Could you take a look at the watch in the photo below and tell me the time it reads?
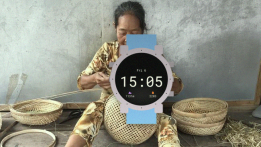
15:05
